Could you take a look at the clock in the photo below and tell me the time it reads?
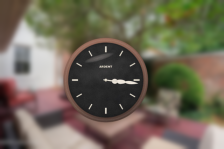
3:16
